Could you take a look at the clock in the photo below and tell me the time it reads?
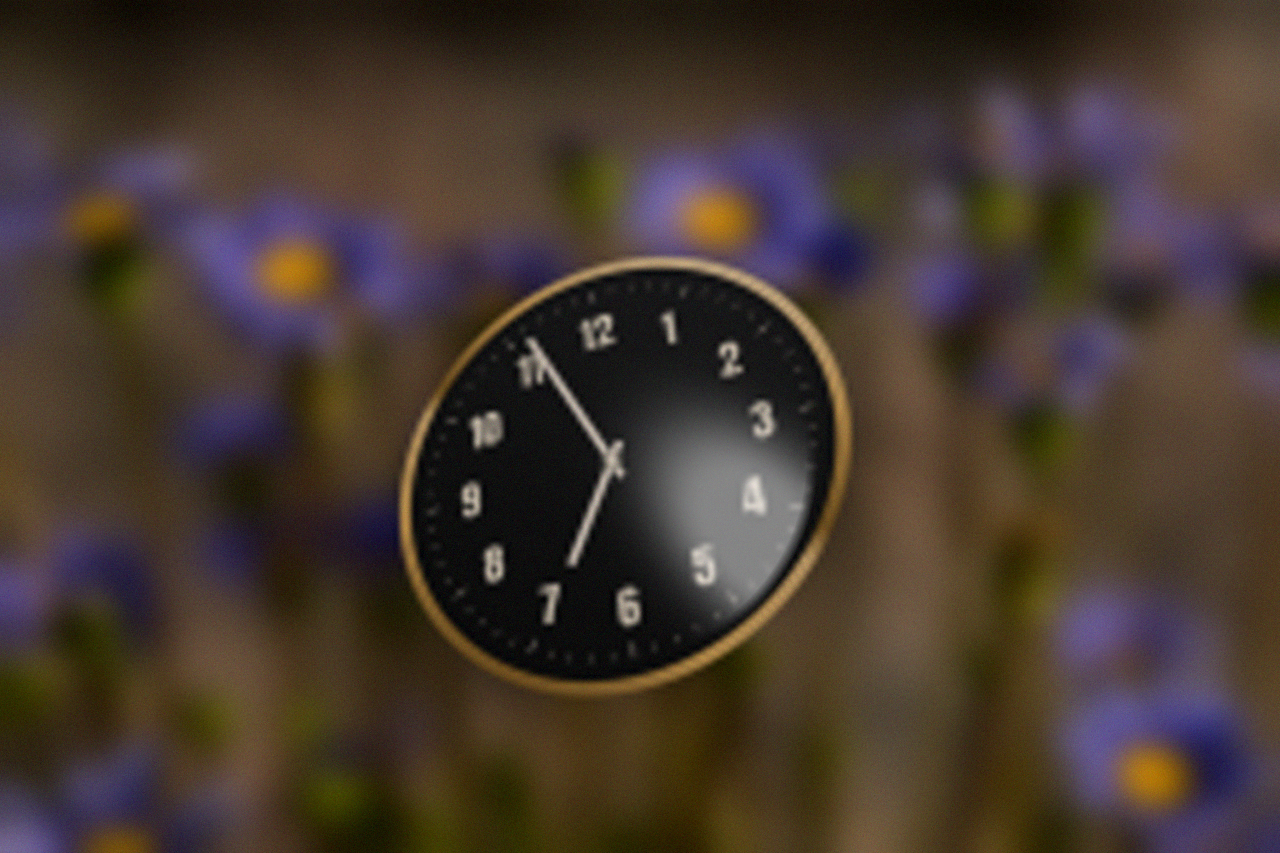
6:56
